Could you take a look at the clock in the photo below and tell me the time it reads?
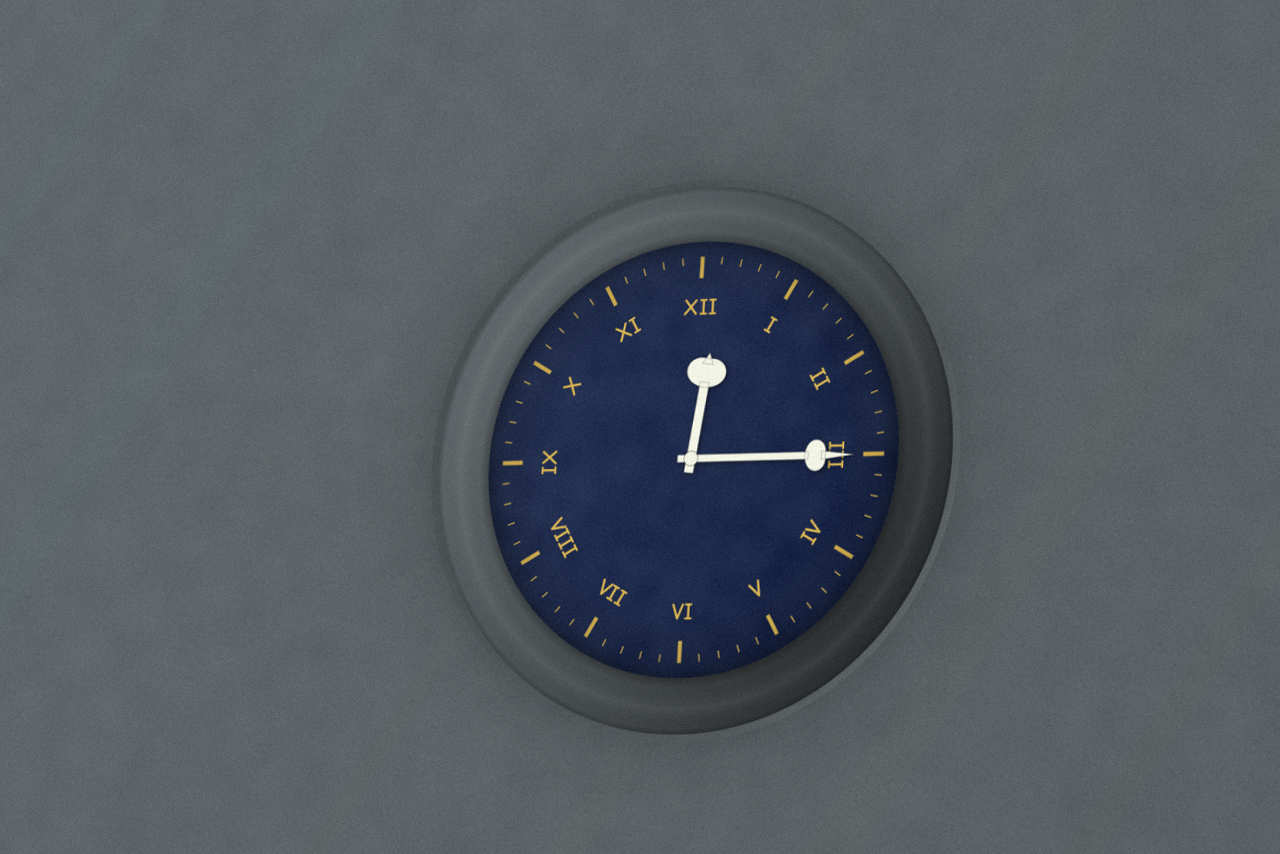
12:15
